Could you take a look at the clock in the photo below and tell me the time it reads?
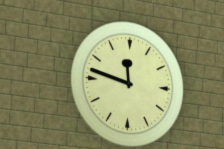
11:47
